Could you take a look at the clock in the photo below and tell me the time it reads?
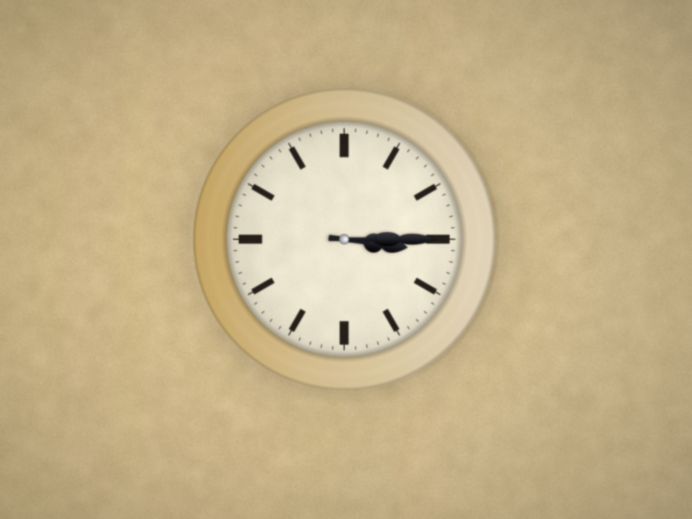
3:15
